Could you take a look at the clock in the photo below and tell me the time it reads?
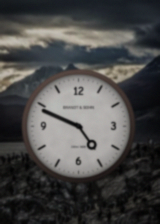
4:49
